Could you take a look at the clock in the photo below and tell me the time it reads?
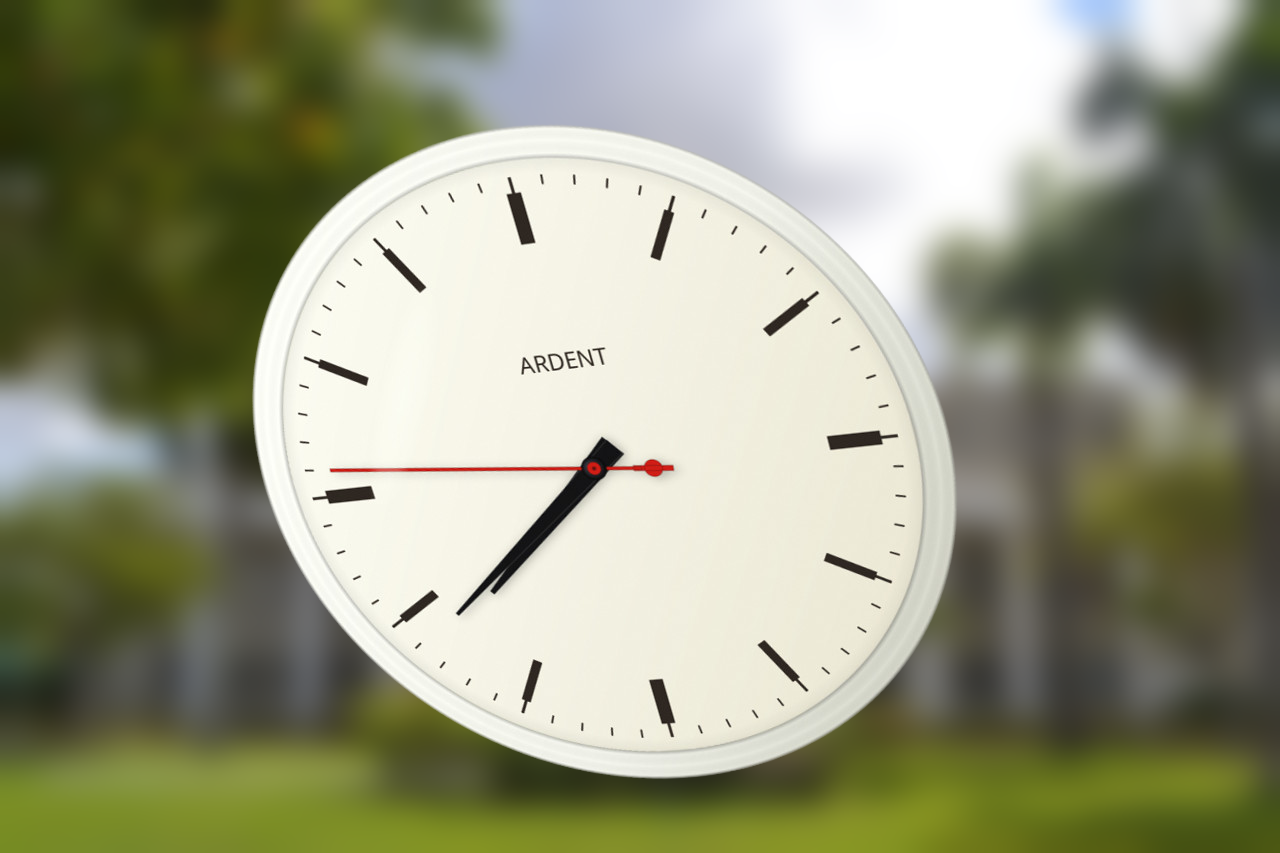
7:38:46
